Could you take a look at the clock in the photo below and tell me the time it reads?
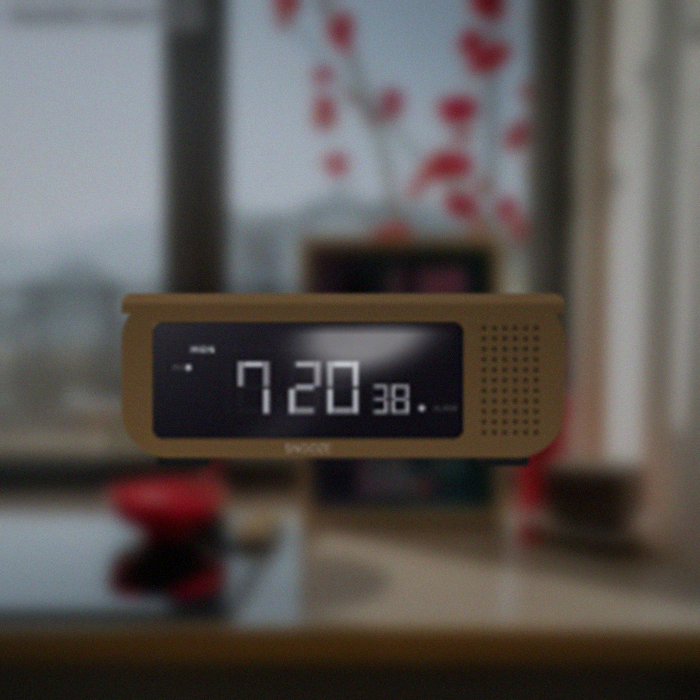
7:20:38
